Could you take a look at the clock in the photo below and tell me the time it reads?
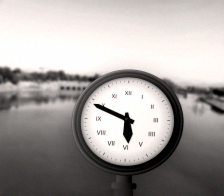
5:49
